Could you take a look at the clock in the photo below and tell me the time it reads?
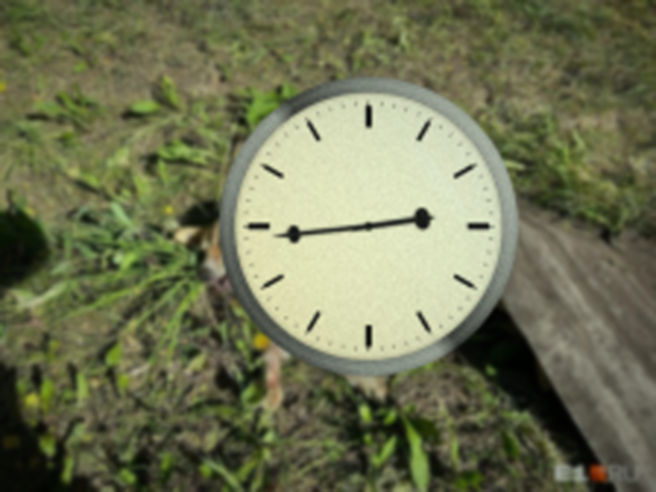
2:44
